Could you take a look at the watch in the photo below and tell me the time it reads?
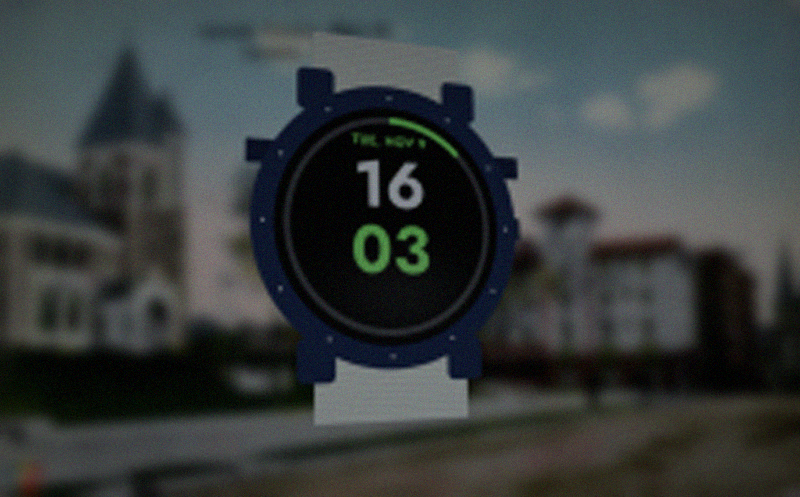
16:03
